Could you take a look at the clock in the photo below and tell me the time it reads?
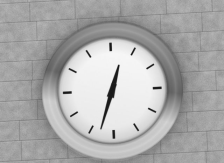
12:33
